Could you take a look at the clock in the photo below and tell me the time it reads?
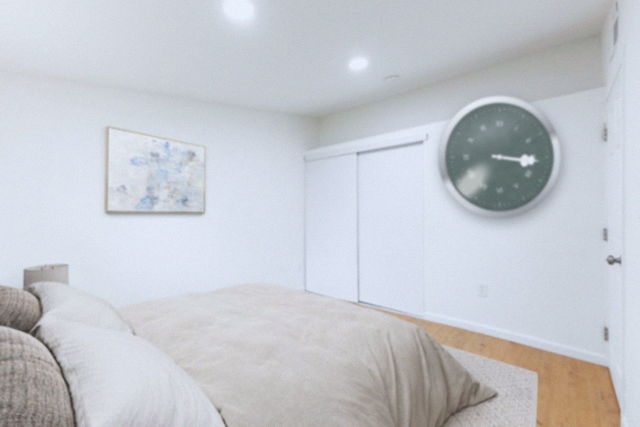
3:16
